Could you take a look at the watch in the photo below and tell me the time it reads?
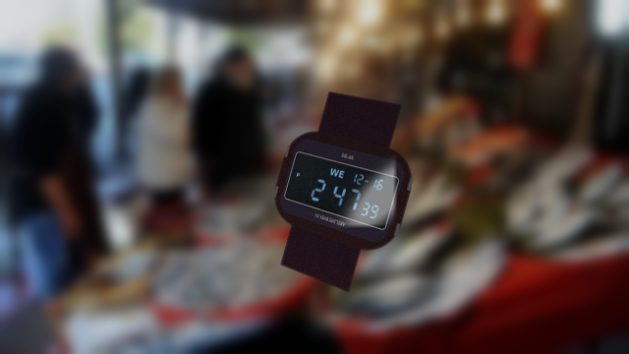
2:47:39
